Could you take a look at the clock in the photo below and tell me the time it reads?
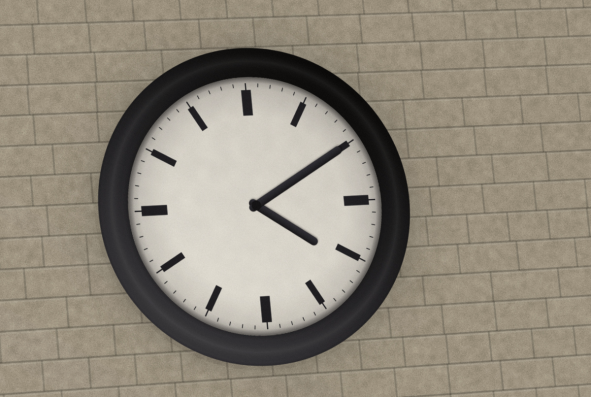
4:10
